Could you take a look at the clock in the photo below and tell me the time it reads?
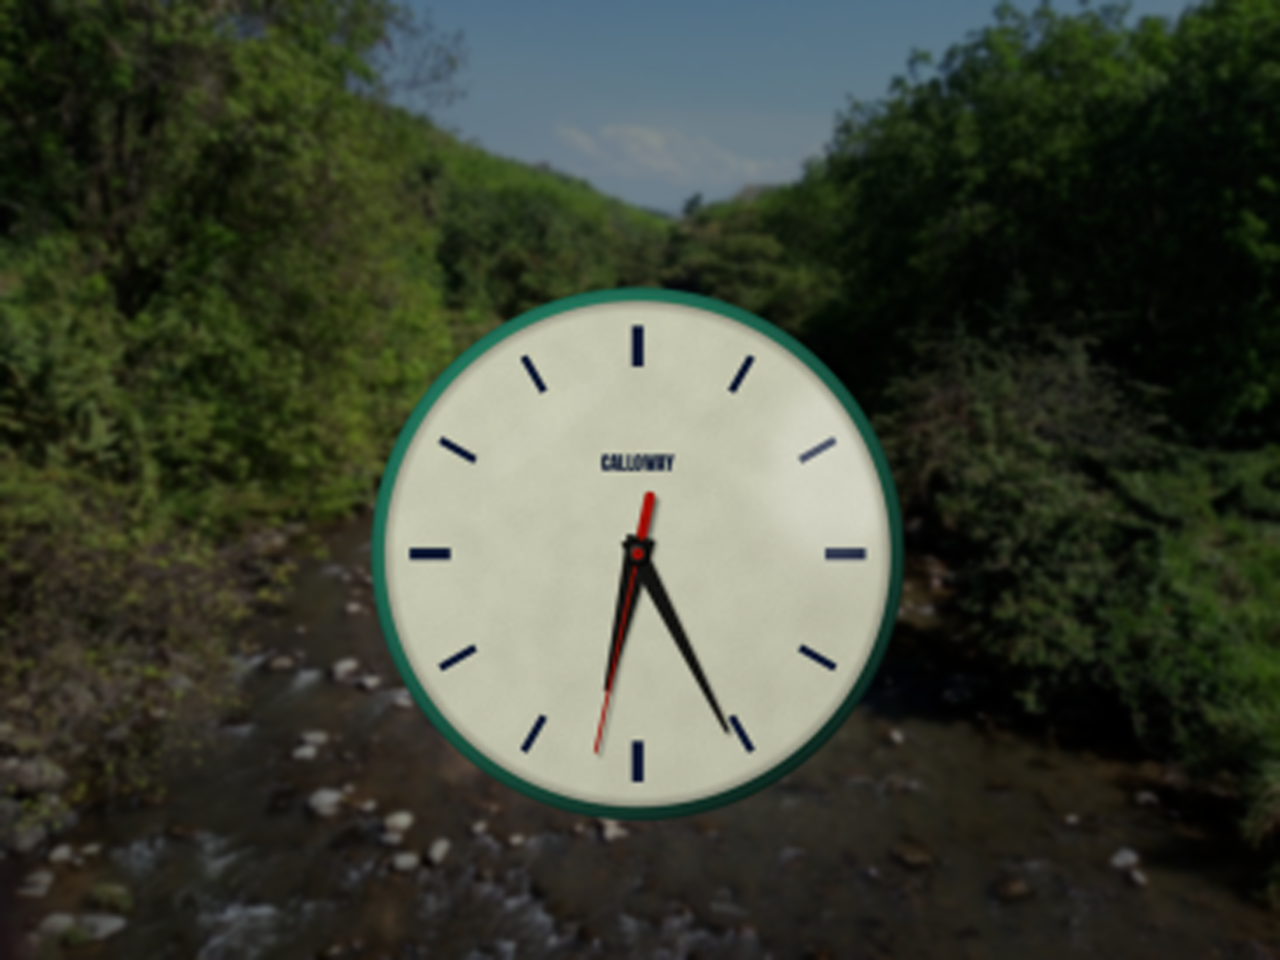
6:25:32
